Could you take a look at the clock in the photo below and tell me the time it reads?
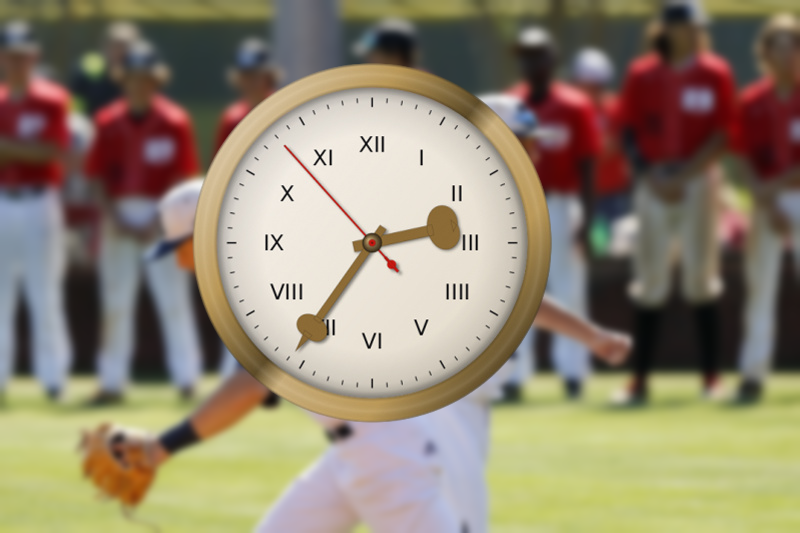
2:35:53
